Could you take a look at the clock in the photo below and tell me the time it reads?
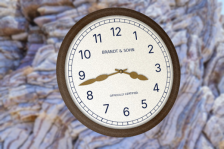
3:43
